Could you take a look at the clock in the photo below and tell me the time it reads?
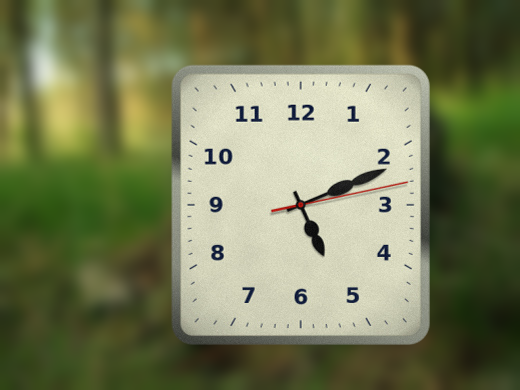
5:11:13
